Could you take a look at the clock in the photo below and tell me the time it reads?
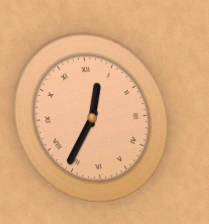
12:36
